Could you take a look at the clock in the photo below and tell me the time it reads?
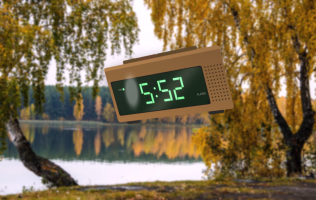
5:52
